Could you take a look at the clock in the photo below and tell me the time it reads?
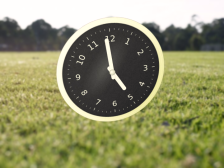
4:59
